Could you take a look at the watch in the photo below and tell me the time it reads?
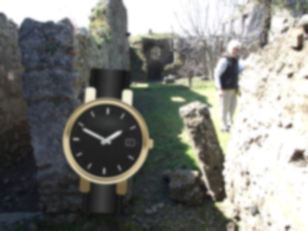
1:49
